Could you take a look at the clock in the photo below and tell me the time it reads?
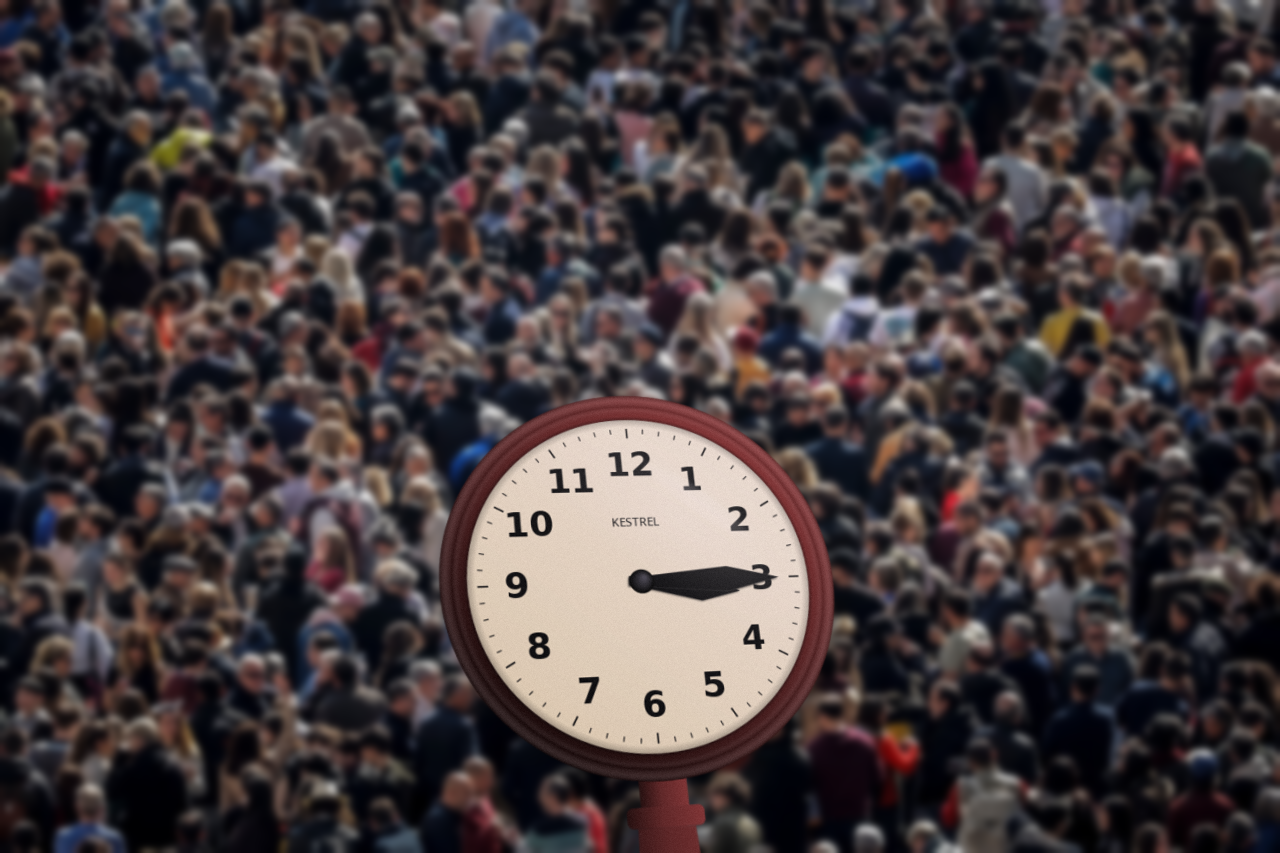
3:15
